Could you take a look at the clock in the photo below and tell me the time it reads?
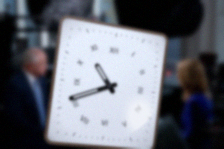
10:41
